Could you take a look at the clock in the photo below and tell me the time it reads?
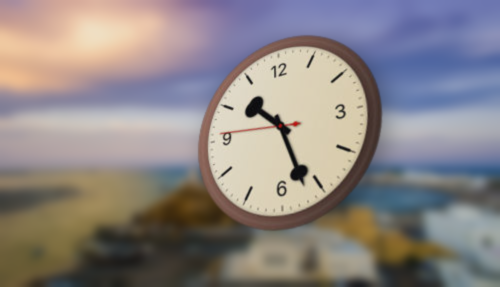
10:26:46
